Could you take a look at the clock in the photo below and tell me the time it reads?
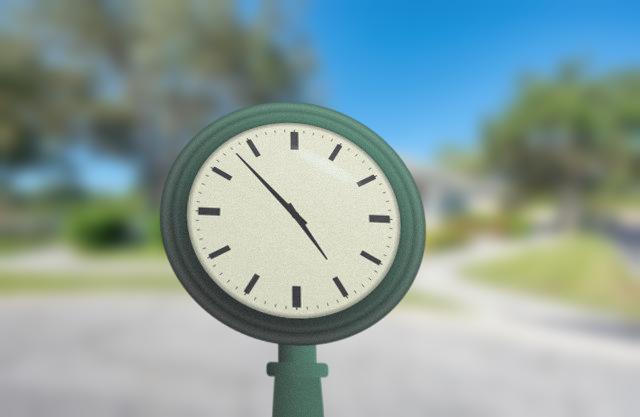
4:53
